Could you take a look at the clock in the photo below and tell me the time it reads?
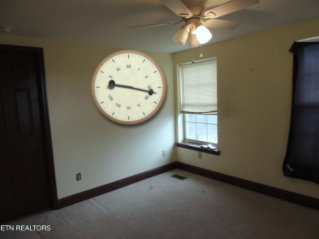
9:17
